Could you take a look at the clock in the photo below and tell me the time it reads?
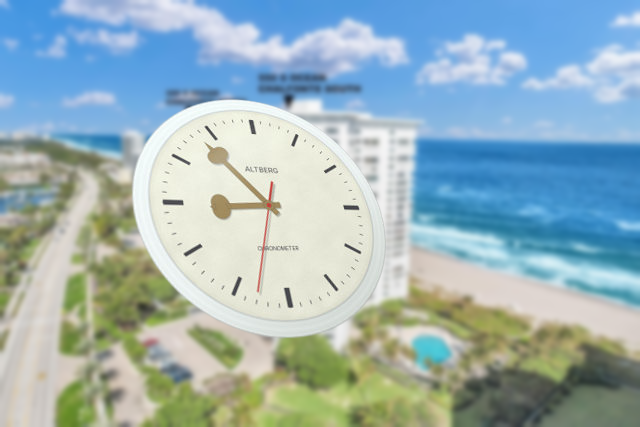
8:53:33
